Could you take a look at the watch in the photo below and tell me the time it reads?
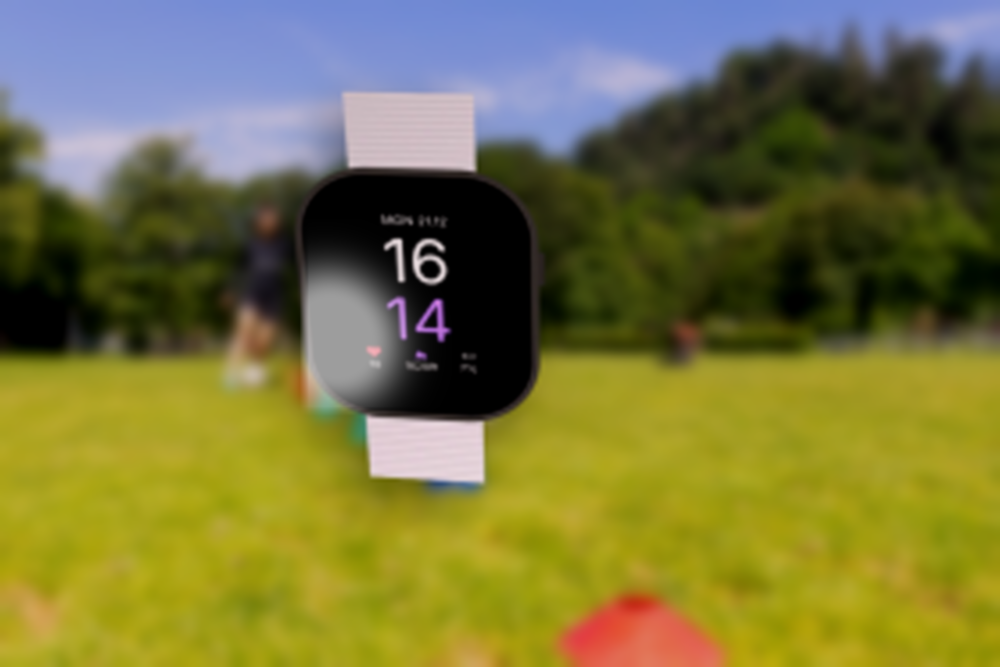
16:14
